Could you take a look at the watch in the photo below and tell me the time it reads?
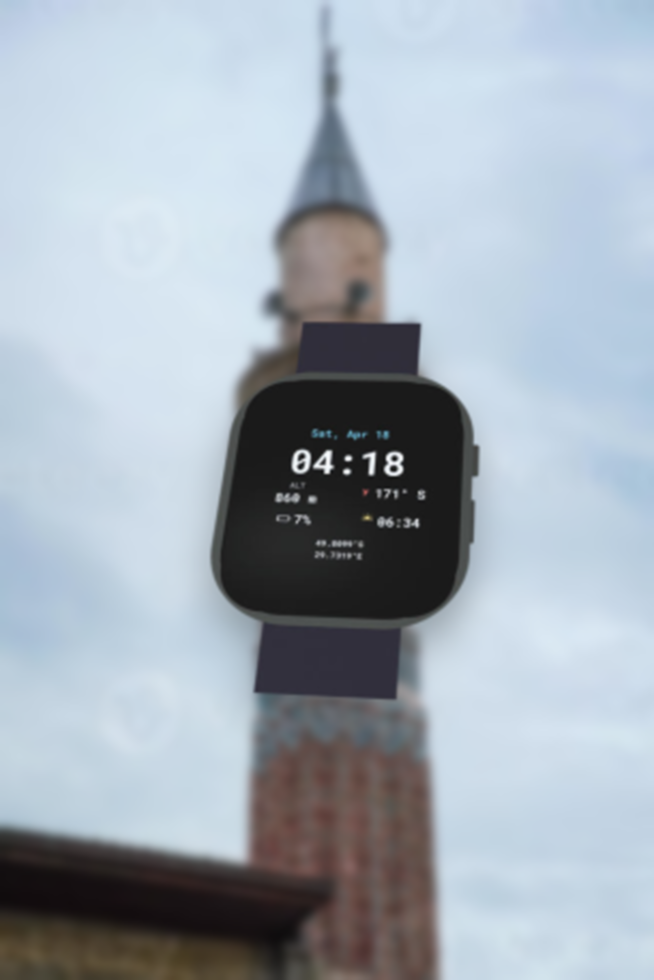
4:18
